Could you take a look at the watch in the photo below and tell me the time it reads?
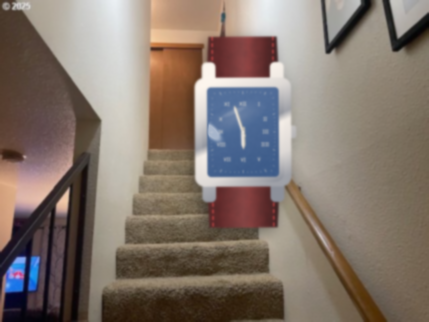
5:57
